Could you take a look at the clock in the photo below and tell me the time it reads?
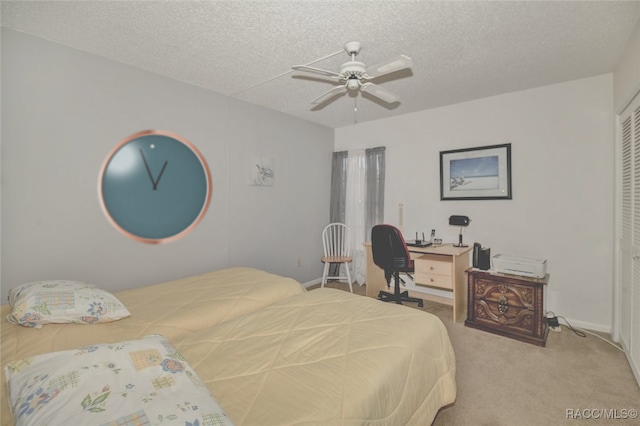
12:57
